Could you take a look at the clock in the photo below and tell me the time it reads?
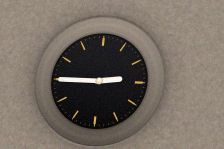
2:45
